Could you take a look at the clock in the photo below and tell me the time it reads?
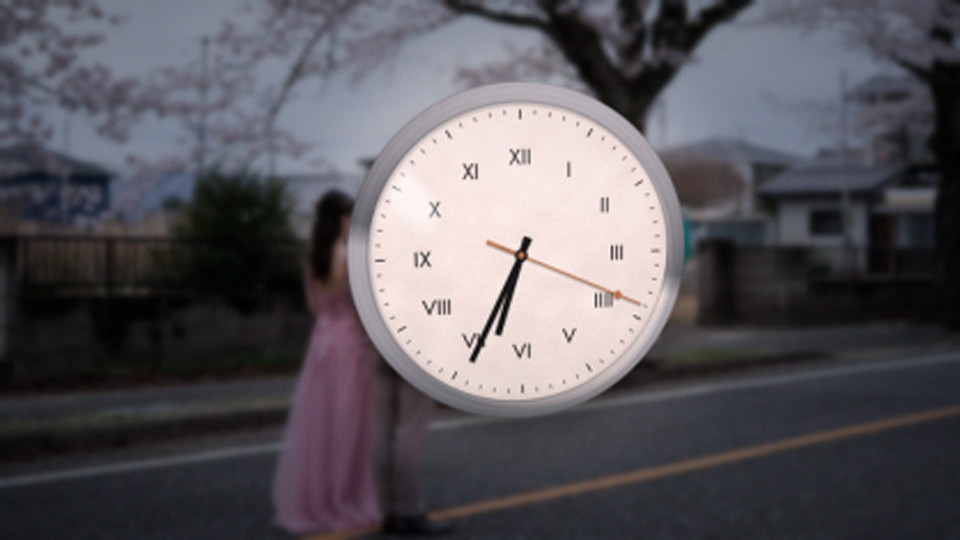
6:34:19
